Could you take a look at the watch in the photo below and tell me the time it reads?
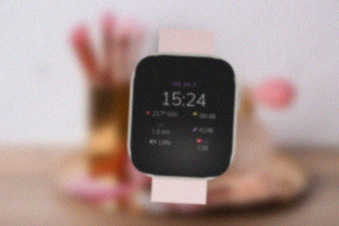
15:24
